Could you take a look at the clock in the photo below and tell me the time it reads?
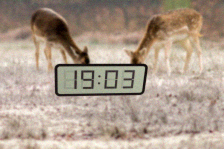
19:03
